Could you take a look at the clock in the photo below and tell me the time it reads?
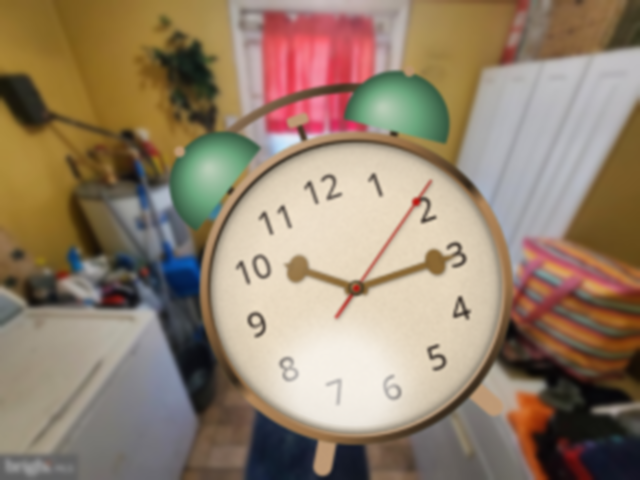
10:15:09
